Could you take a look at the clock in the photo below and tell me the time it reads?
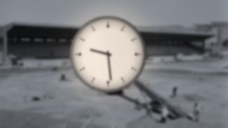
9:29
